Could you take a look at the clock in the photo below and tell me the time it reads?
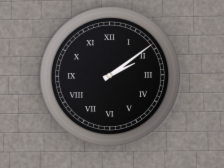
2:09
